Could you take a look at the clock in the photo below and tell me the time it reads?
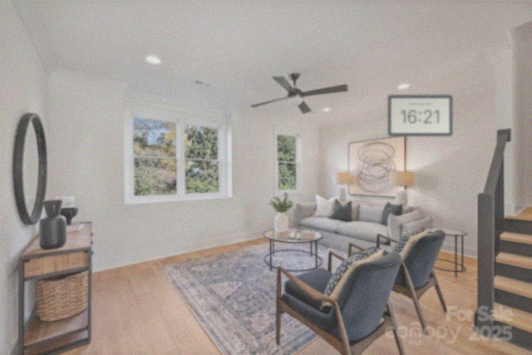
16:21
